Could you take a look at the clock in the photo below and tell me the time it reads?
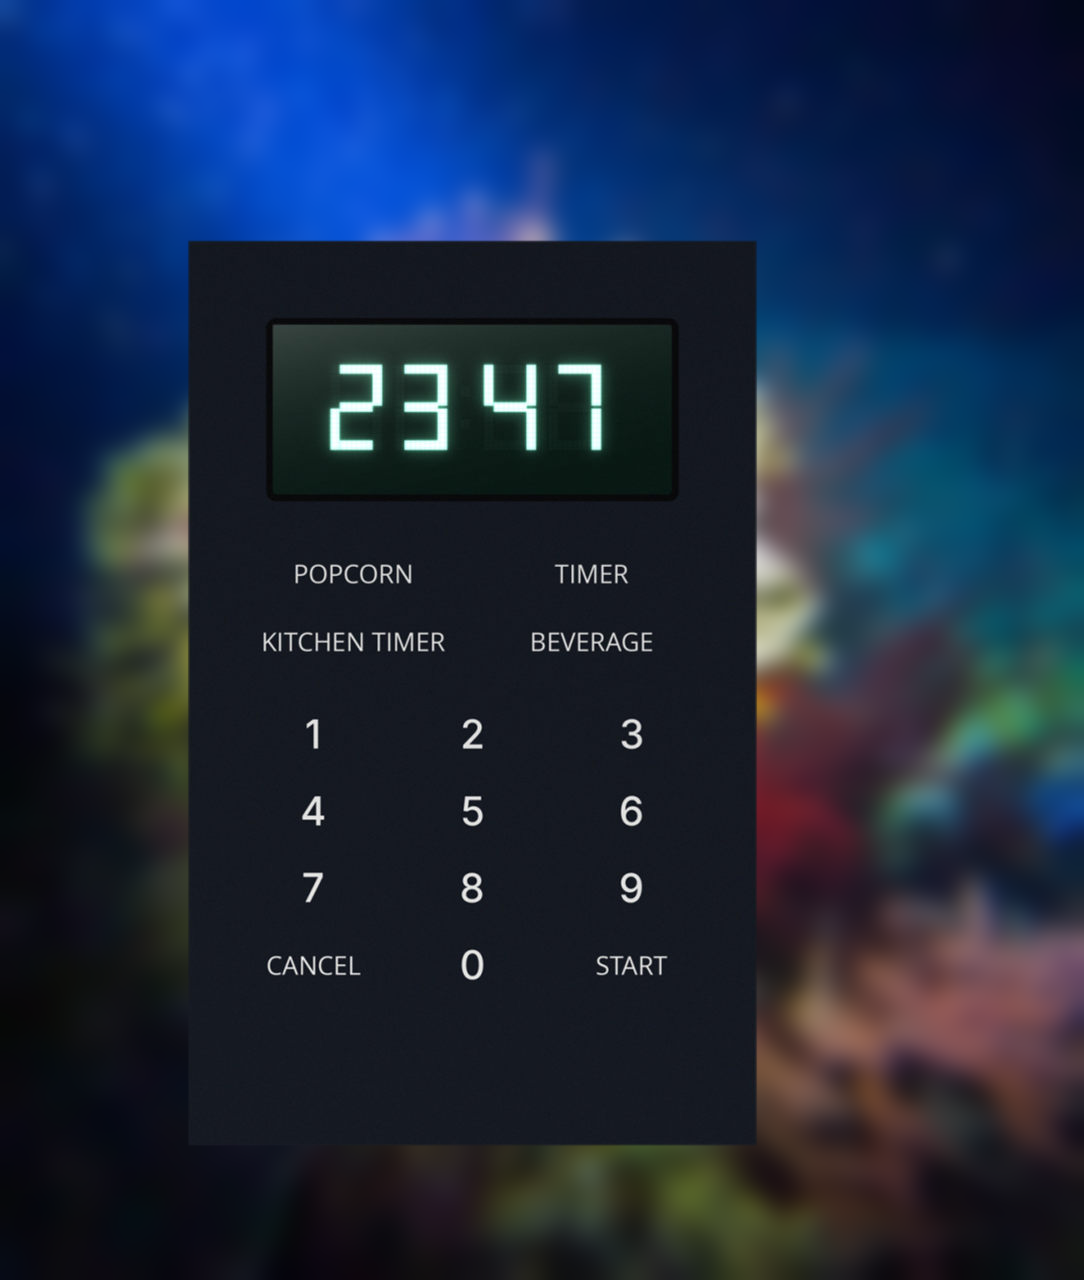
23:47
